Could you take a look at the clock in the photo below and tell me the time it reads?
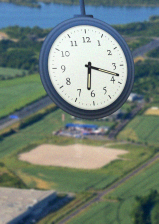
6:18
